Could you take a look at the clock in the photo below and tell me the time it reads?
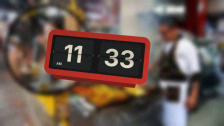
11:33
